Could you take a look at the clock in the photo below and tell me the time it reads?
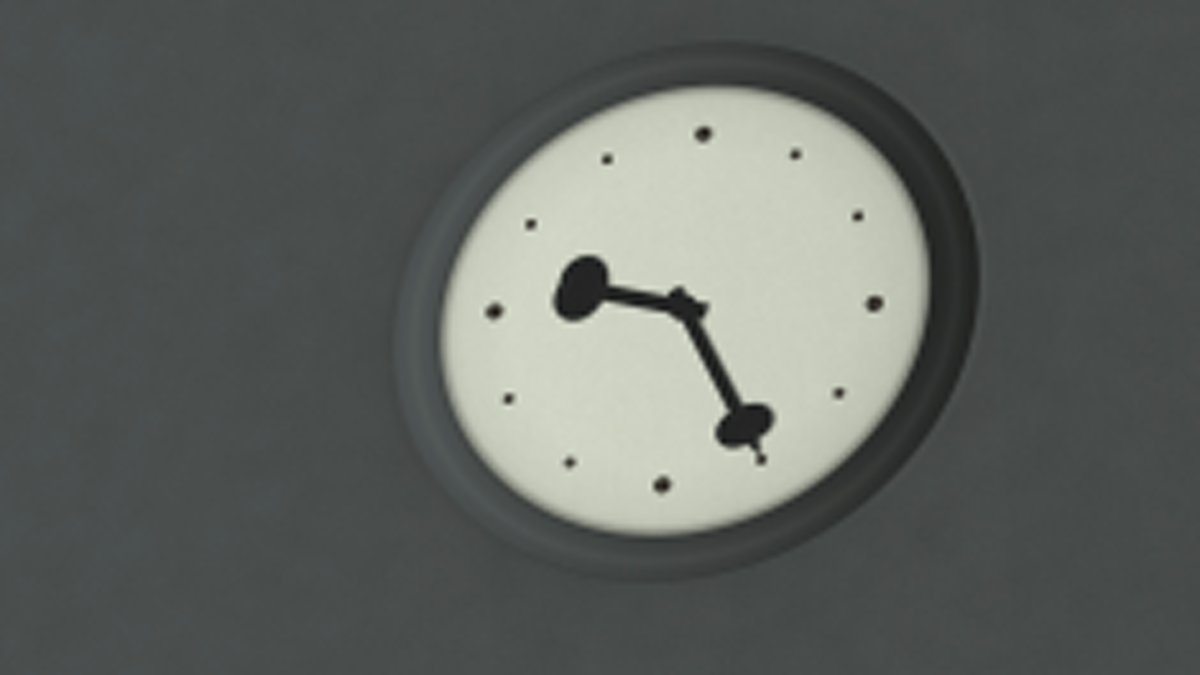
9:25
